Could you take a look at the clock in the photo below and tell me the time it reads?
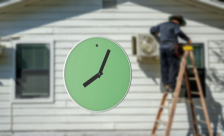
8:05
